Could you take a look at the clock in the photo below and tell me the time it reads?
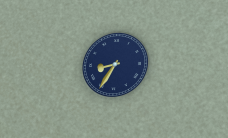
8:35
